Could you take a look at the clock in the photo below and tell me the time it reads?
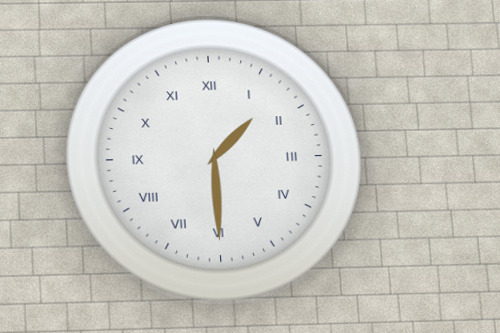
1:30
